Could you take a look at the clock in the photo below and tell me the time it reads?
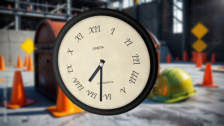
7:32
